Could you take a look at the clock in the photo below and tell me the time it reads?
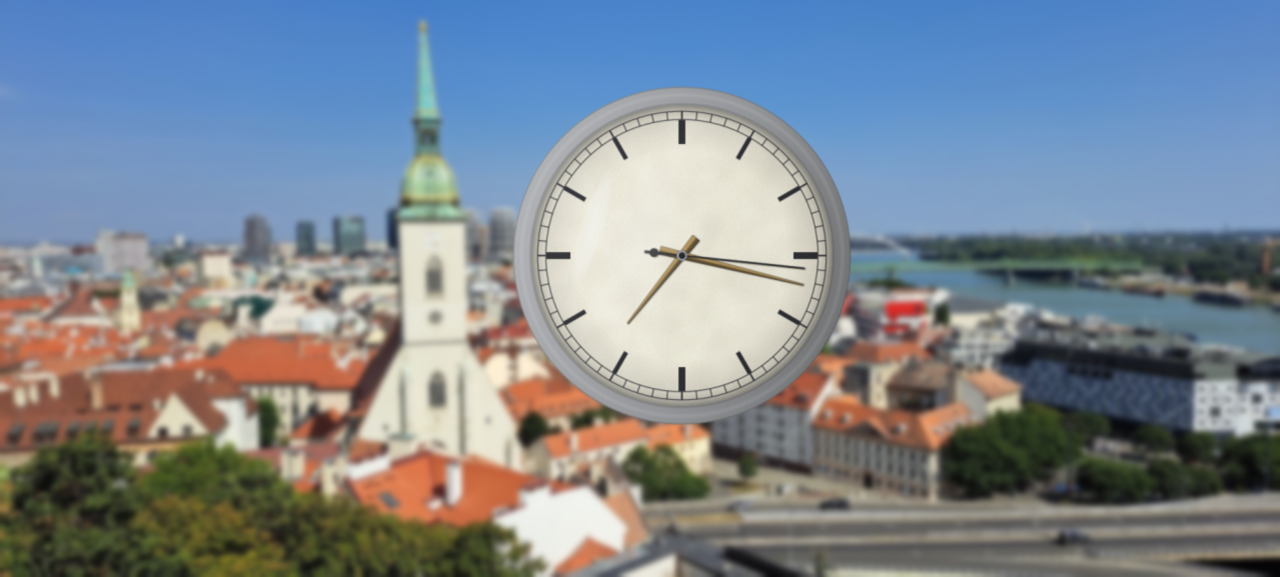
7:17:16
